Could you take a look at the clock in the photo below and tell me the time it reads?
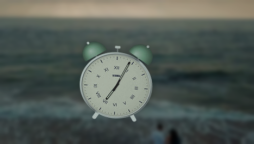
7:04
